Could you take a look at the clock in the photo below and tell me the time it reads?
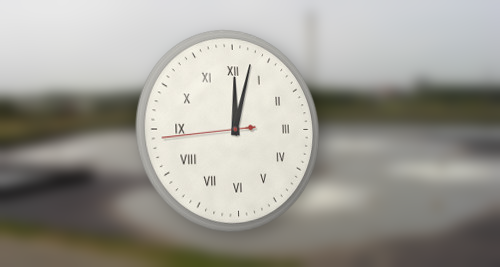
12:02:44
